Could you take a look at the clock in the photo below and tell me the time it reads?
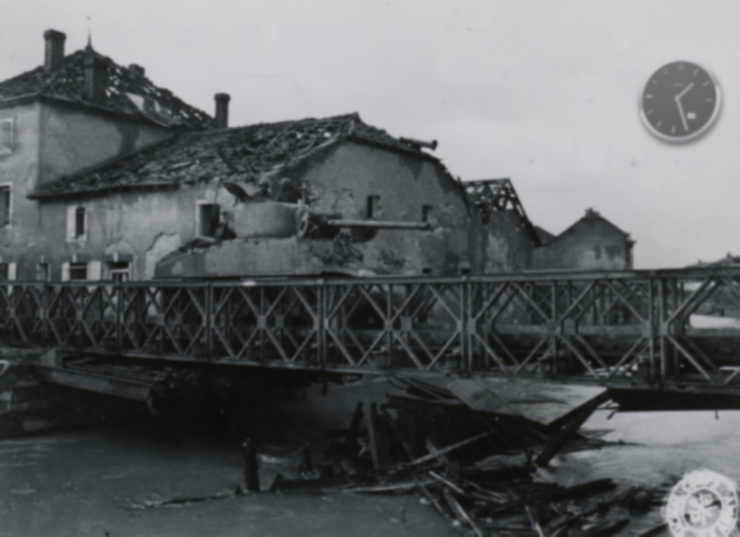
1:26
